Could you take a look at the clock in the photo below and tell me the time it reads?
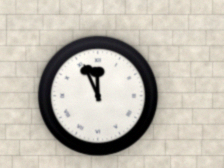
11:56
